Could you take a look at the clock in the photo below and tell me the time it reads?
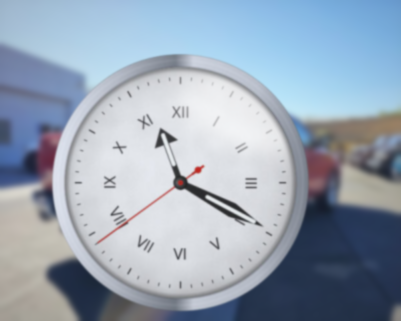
11:19:39
